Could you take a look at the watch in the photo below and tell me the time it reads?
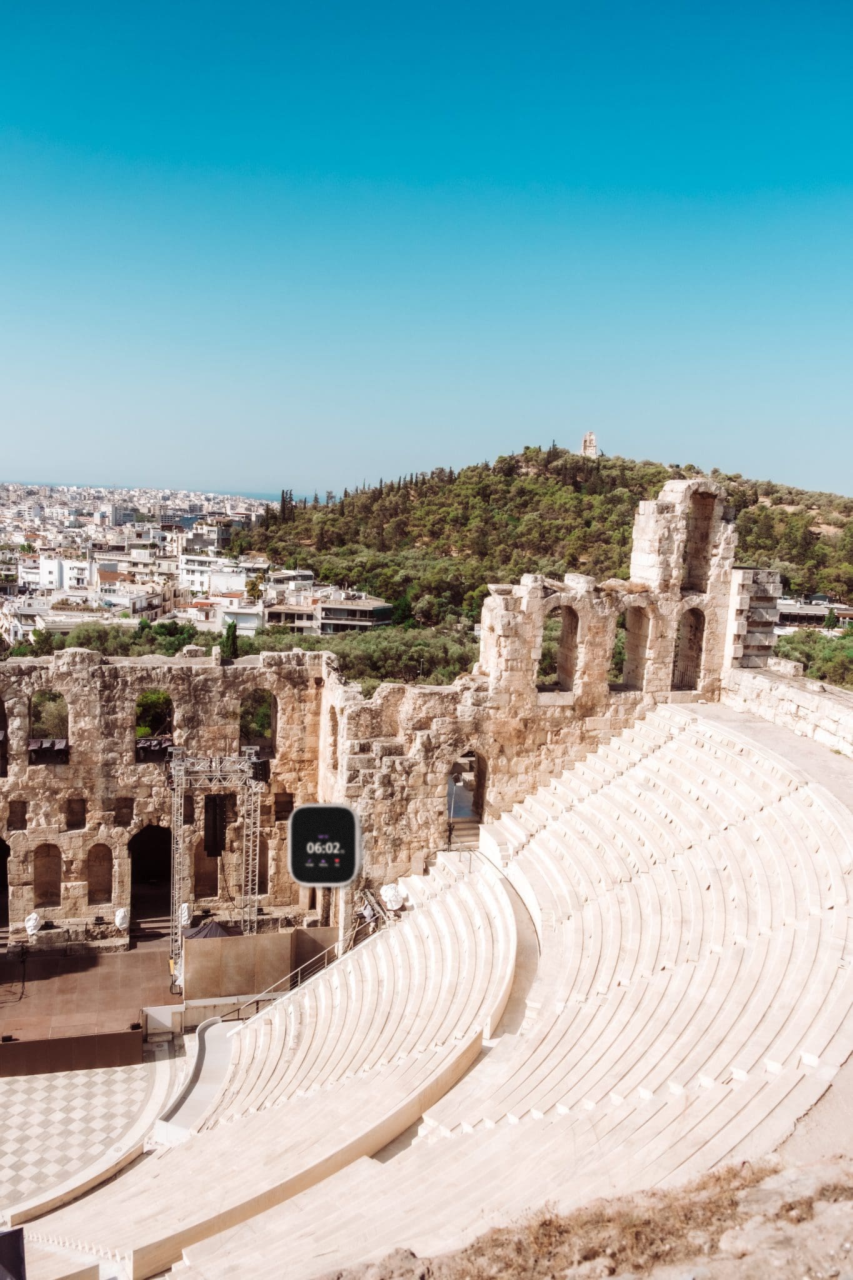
6:02
